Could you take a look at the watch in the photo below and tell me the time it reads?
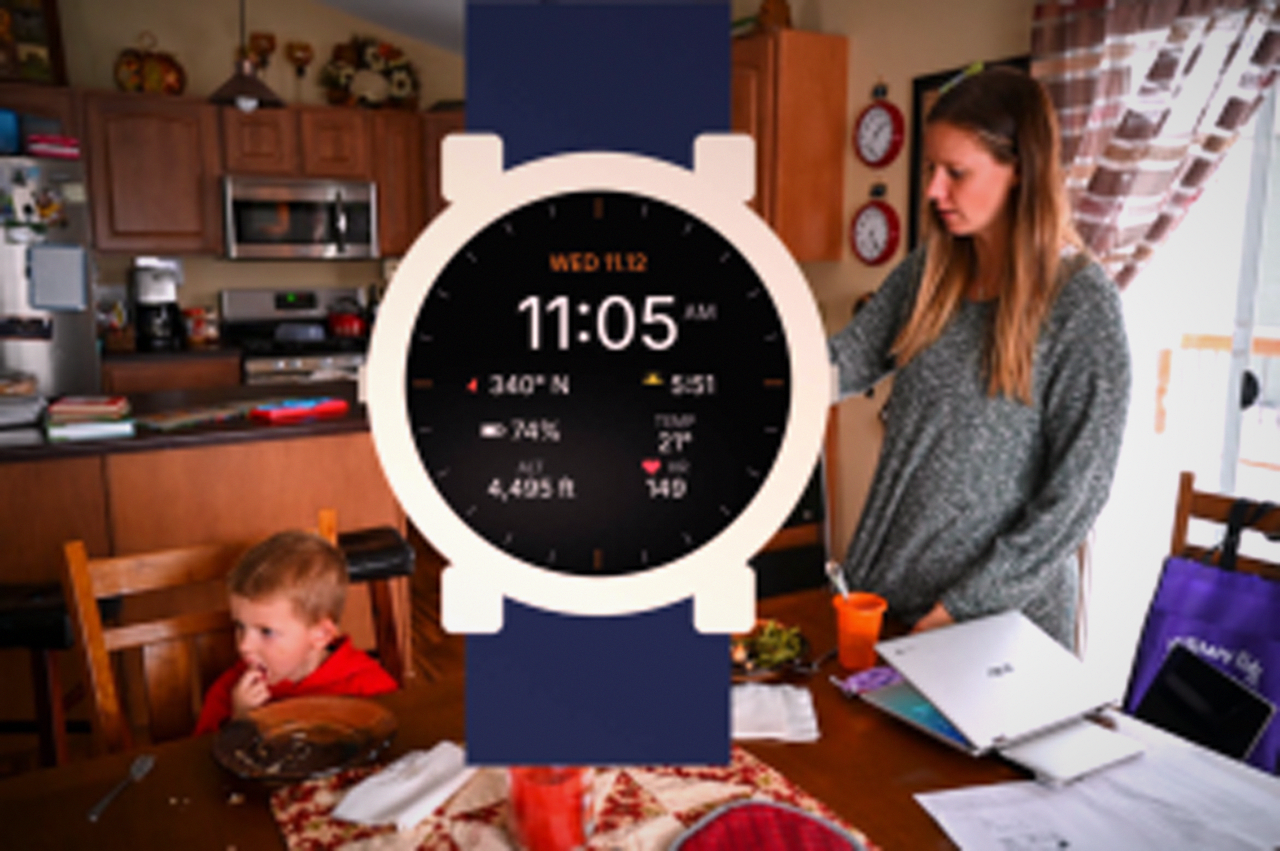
11:05
